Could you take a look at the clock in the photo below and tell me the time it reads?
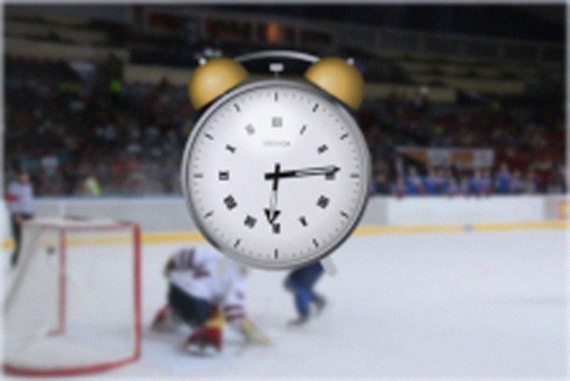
6:14
